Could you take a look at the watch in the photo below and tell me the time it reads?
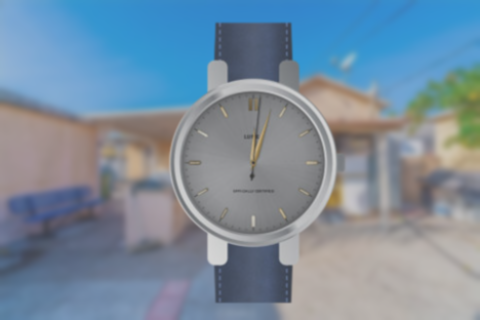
12:03:01
